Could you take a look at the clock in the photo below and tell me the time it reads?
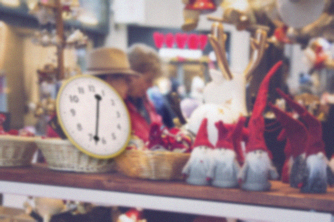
12:33
